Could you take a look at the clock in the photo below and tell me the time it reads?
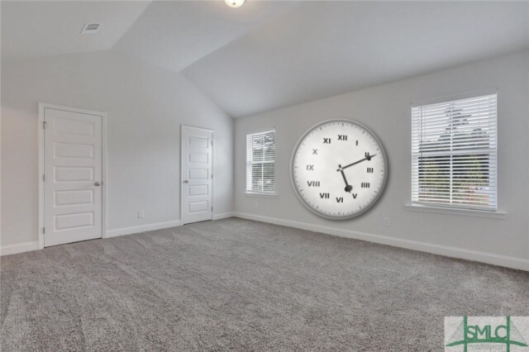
5:11
